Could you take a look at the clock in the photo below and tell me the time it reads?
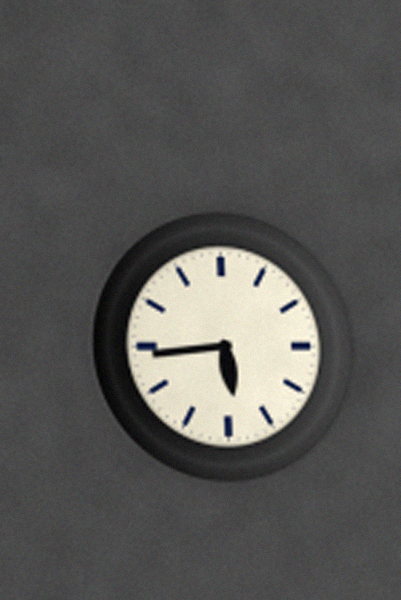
5:44
